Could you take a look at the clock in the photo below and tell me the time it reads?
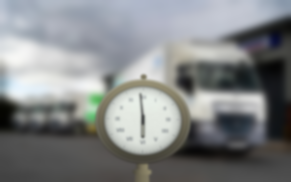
5:59
